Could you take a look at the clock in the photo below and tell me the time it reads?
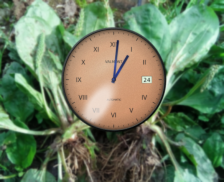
1:01
